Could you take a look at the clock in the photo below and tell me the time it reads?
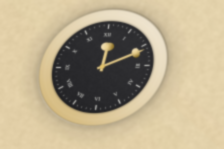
12:11
